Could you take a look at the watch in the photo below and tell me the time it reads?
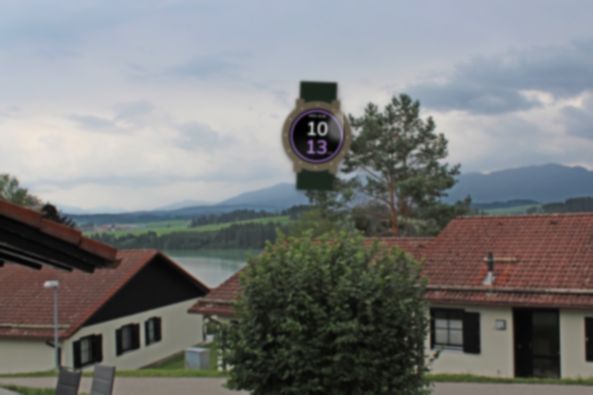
10:13
